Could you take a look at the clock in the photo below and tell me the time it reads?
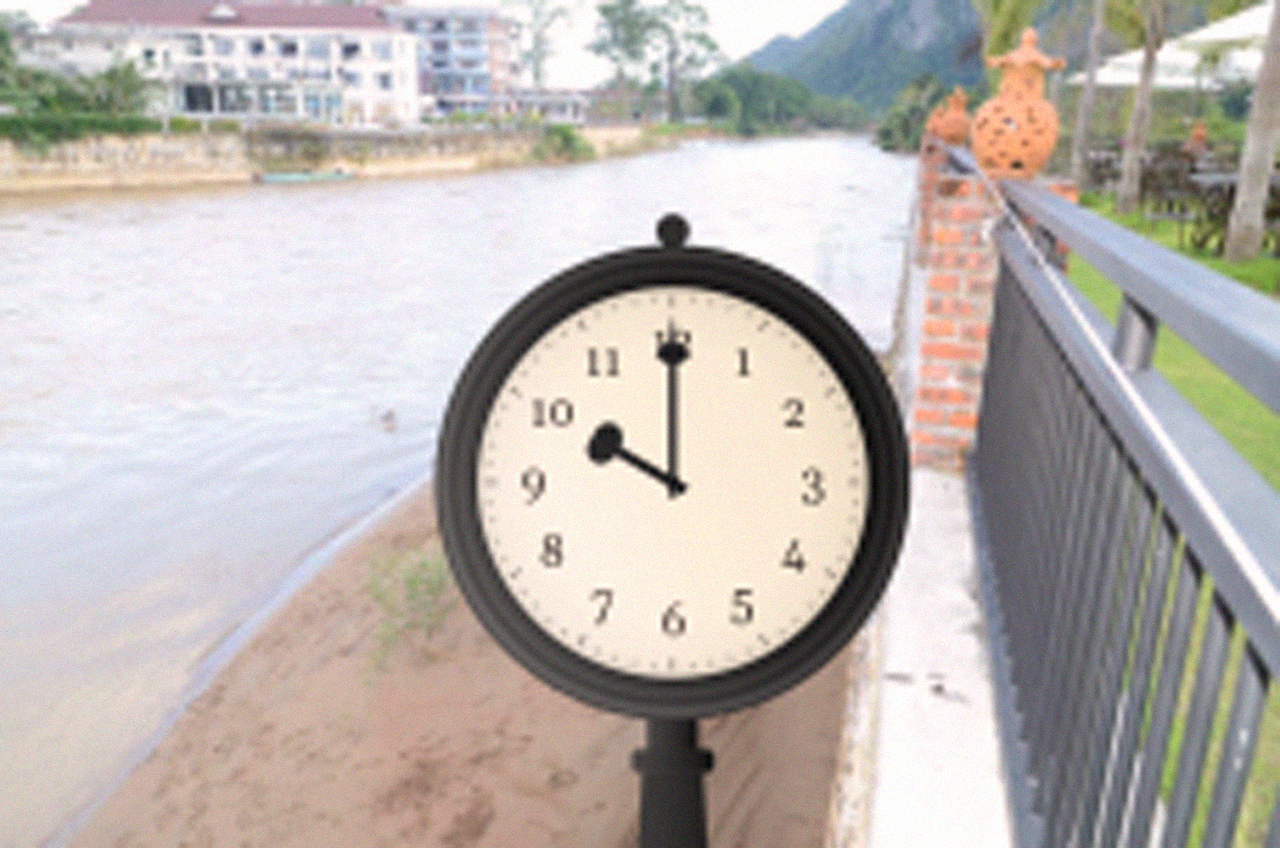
10:00
